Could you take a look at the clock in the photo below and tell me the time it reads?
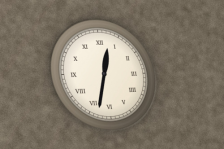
12:33
